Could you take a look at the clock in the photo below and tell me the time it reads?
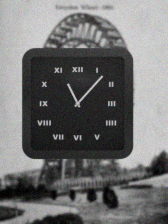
11:07
